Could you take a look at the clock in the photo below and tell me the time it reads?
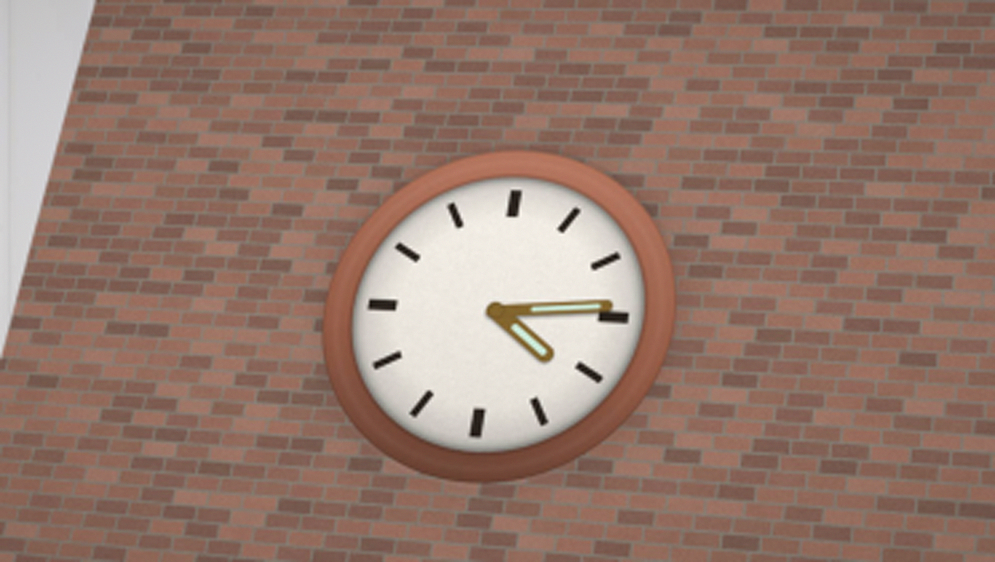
4:14
